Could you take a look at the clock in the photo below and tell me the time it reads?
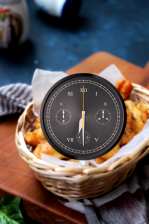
6:30
